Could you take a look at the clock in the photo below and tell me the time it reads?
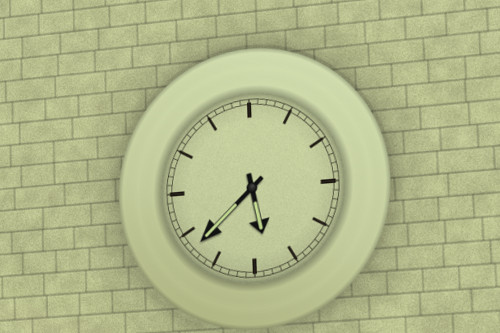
5:38
